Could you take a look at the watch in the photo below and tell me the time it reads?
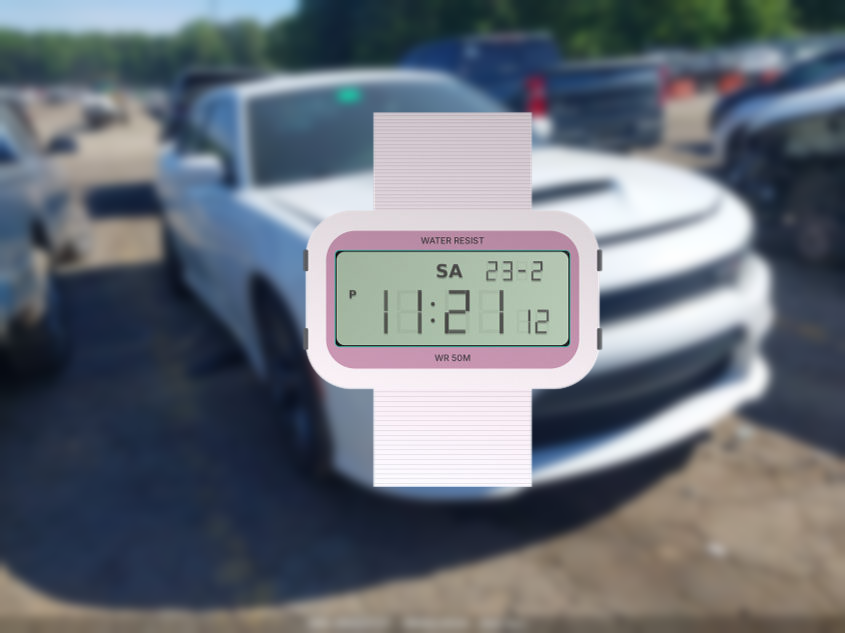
11:21:12
